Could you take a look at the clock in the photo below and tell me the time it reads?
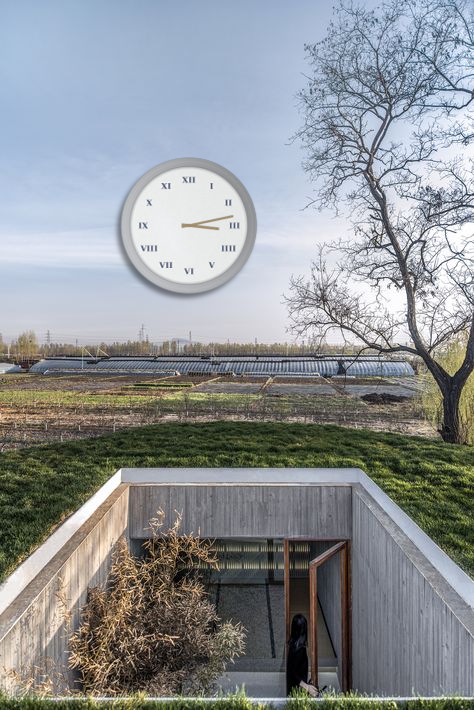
3:13
